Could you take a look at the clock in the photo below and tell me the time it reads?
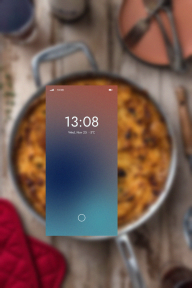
13:08
